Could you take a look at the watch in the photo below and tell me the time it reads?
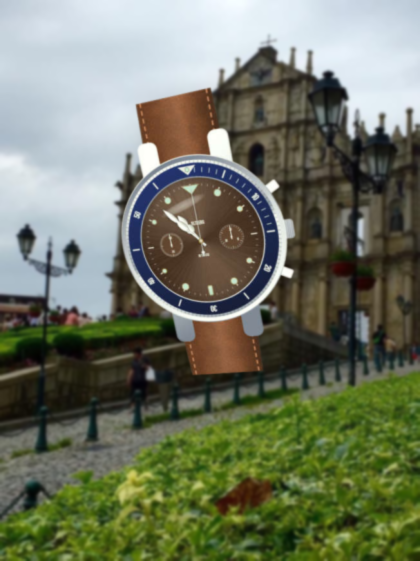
10:53
